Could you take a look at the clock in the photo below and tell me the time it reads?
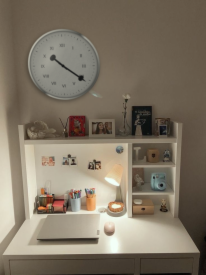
10:21
